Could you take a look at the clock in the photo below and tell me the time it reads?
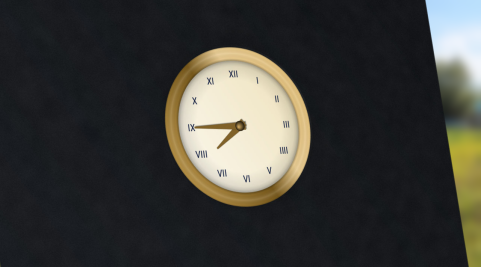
7:45
